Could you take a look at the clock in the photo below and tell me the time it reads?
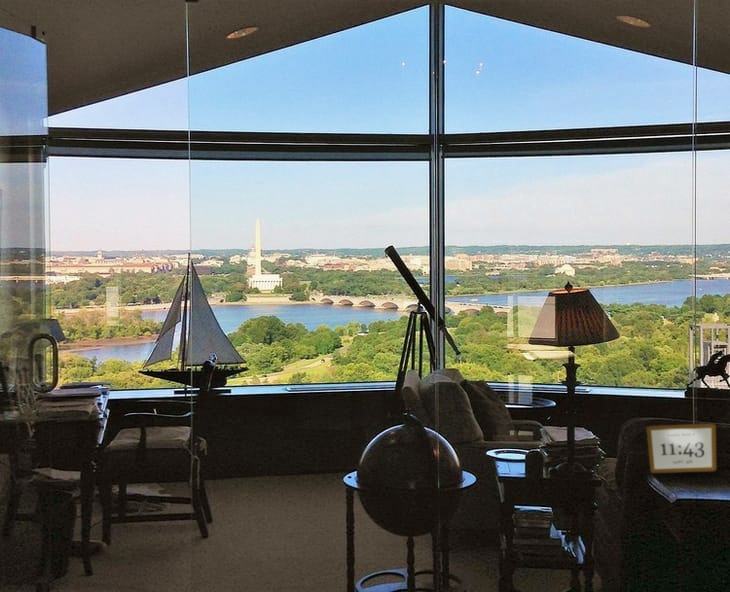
11:43
